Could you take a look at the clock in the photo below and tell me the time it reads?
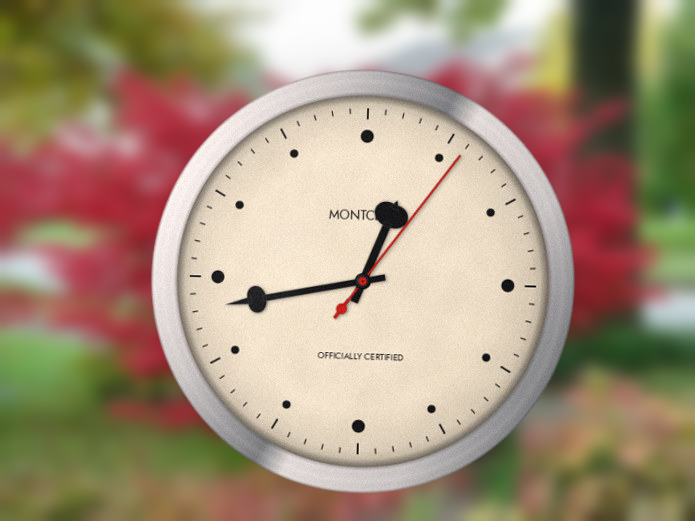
12:43:06
